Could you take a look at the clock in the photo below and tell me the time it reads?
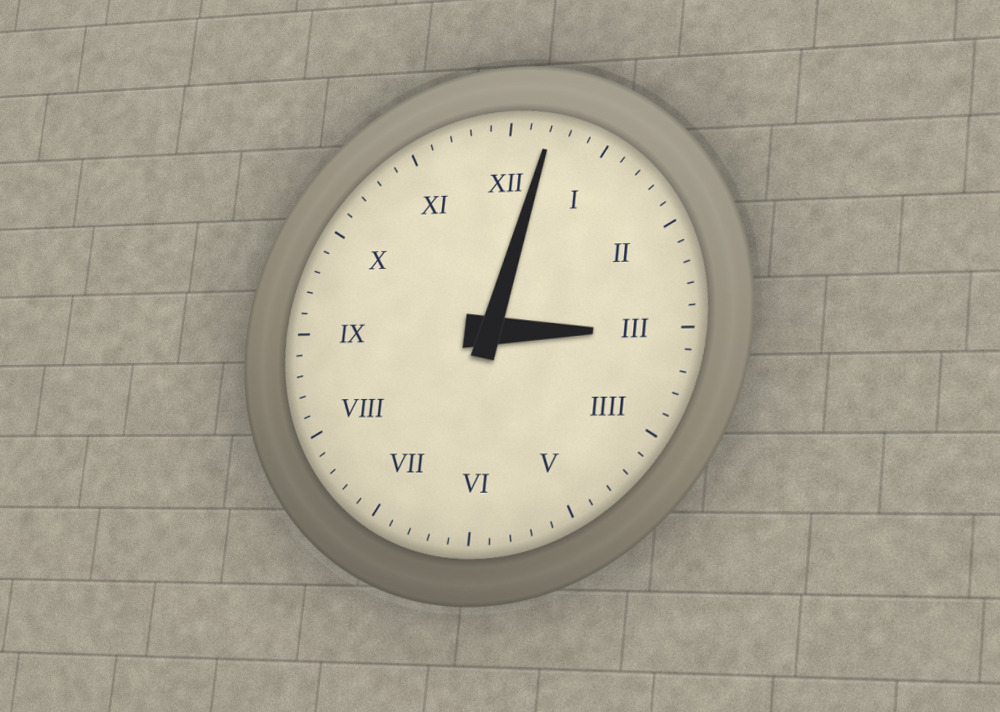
3:02
